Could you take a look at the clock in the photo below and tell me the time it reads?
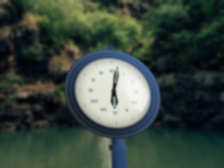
6:02
